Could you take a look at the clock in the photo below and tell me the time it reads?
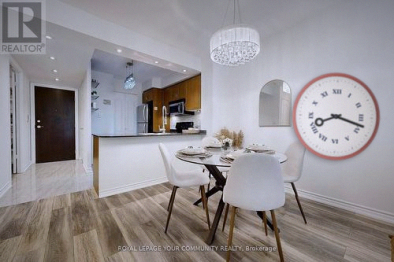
8:18
